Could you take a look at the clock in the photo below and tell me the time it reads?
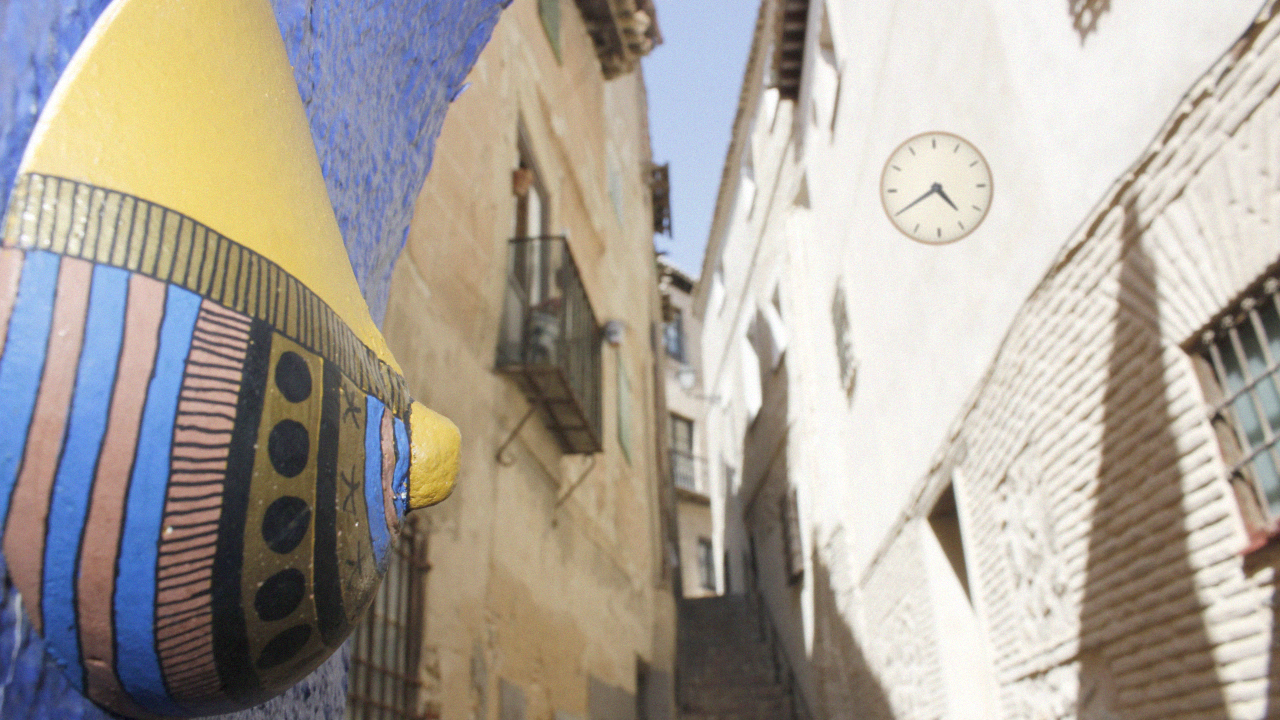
4:40
